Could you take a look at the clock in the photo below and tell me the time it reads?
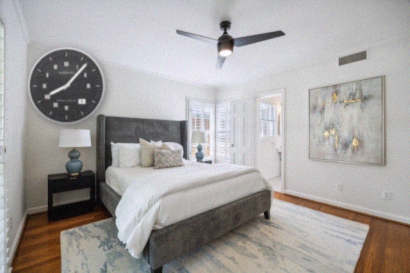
8:07
